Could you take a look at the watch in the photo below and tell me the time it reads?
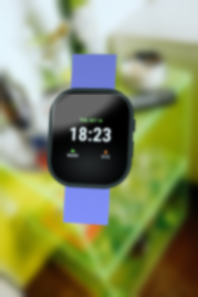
18:23
